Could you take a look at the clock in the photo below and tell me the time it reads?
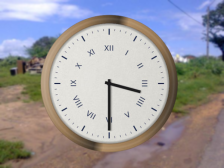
3:30
